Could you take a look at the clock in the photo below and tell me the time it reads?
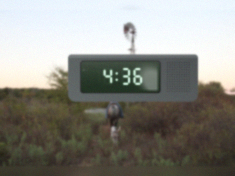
4:36
